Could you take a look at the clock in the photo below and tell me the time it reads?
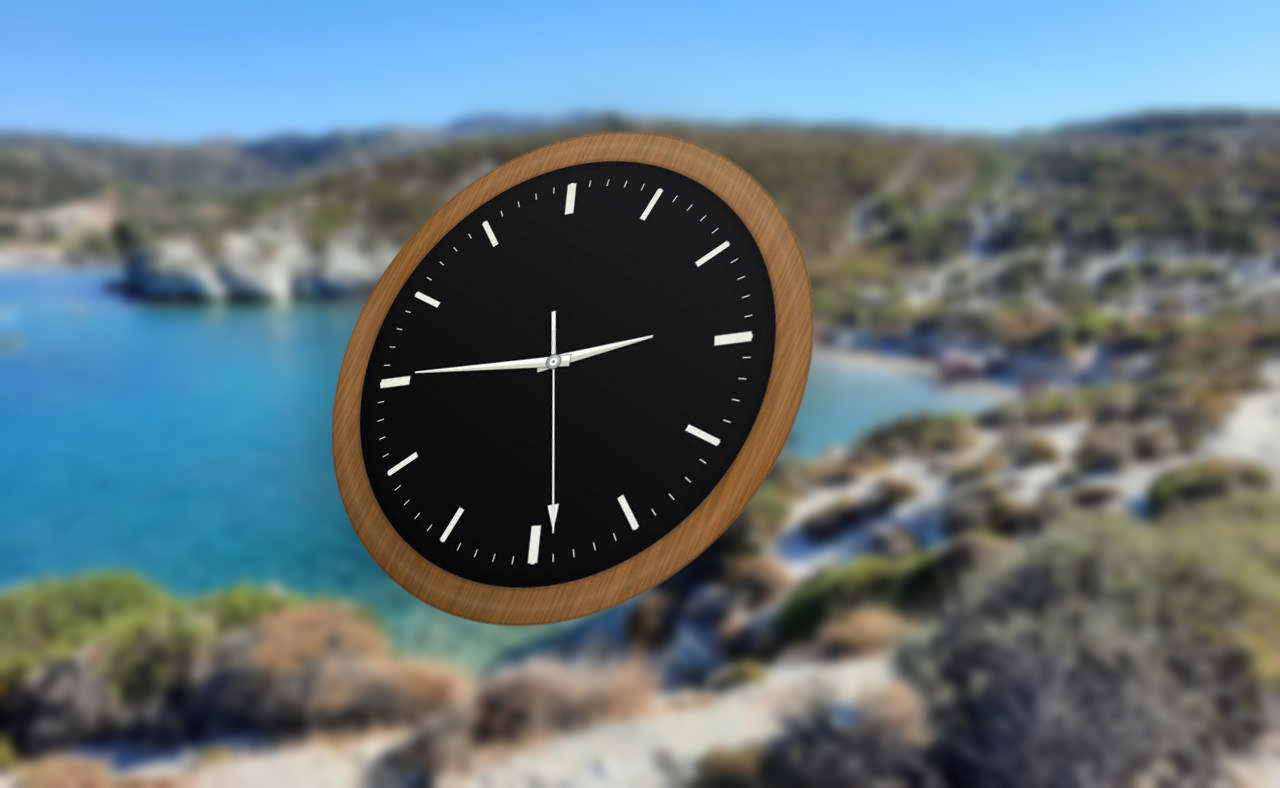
2:45:29
